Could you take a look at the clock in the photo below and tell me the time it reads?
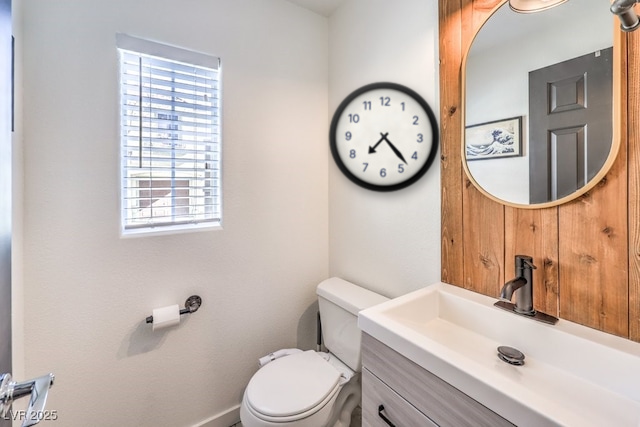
7:23
